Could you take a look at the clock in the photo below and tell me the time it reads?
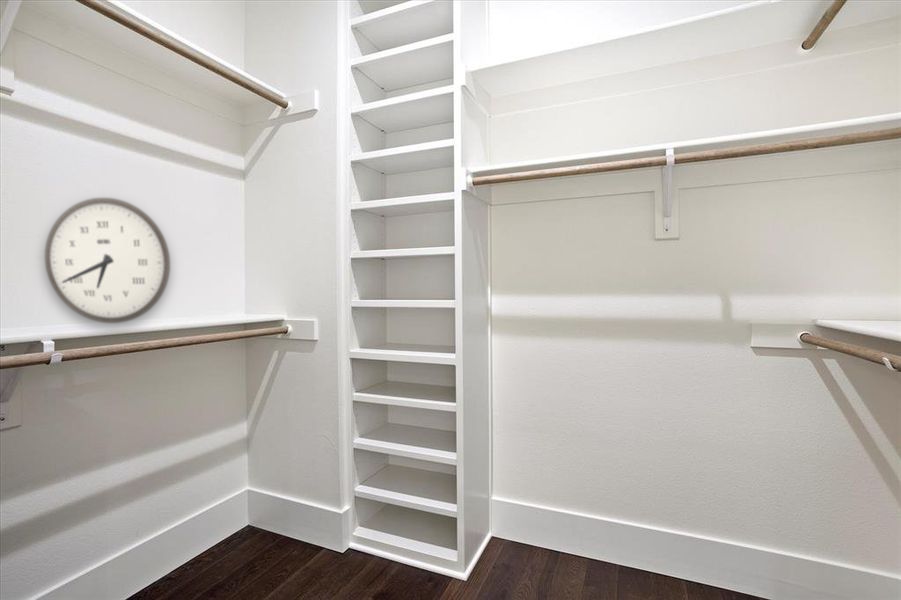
6:41
